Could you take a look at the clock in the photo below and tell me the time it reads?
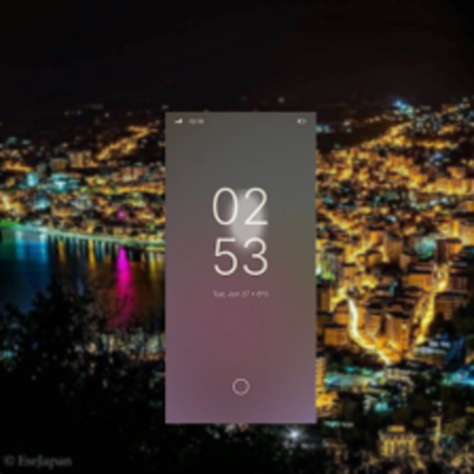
2:53
